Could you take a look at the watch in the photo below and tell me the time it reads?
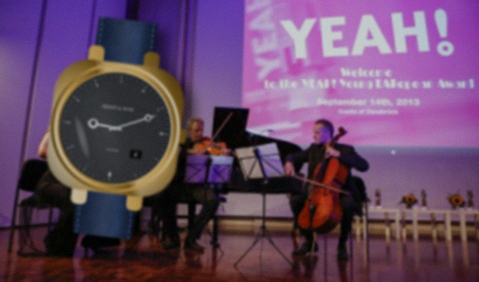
9:11
